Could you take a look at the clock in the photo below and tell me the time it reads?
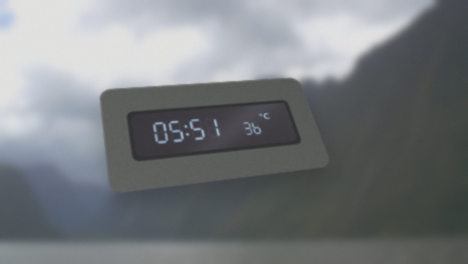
5:51
